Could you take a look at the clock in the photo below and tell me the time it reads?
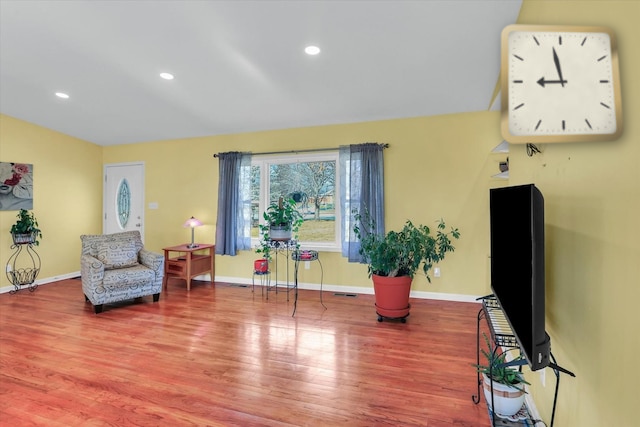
8:58
